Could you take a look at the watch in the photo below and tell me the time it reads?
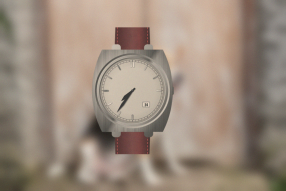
7:36
